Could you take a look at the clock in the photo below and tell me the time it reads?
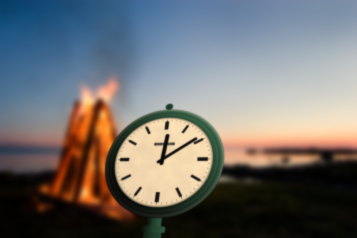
12:09
